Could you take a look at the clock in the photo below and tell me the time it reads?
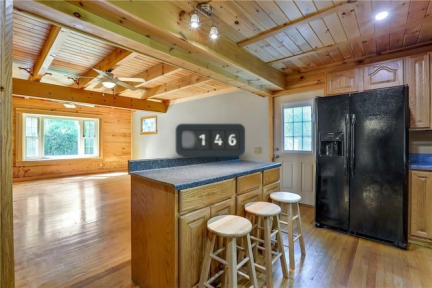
1:46
